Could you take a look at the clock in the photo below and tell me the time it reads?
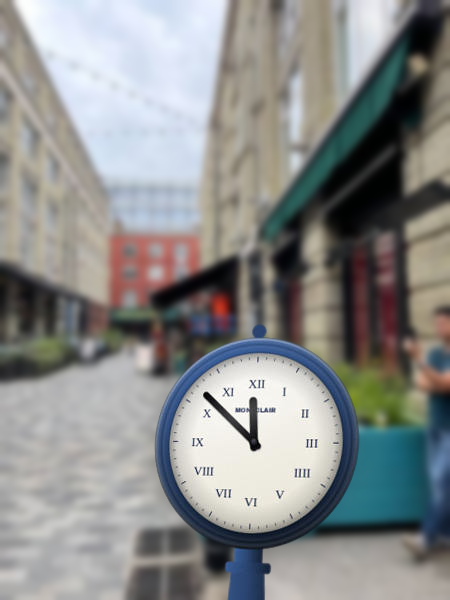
11:52
